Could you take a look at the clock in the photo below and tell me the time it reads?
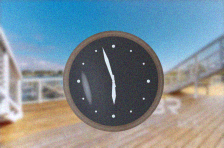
5:57
